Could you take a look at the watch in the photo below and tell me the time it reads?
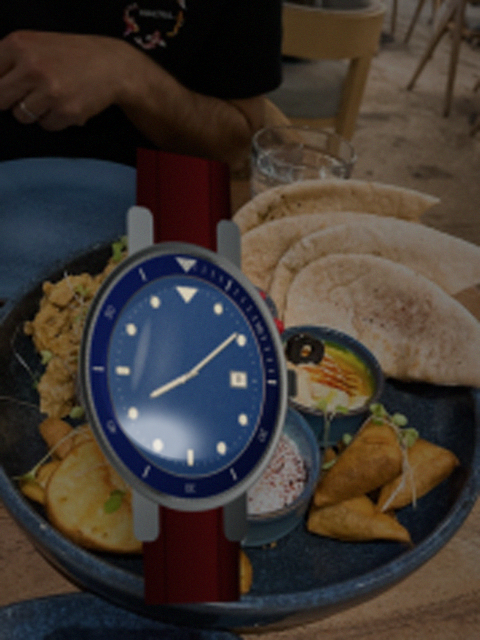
8:09
